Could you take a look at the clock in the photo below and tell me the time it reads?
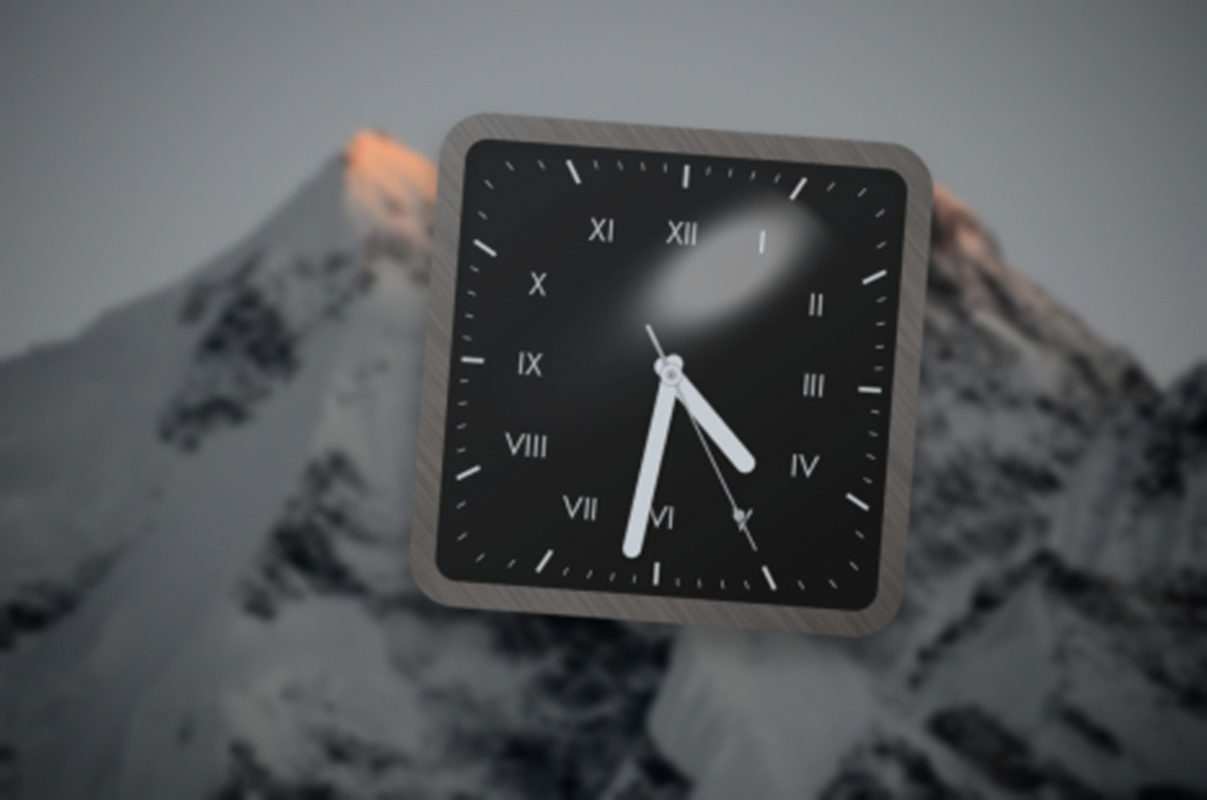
4:31:25
